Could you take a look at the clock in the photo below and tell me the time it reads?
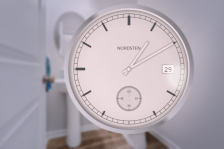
1:10
